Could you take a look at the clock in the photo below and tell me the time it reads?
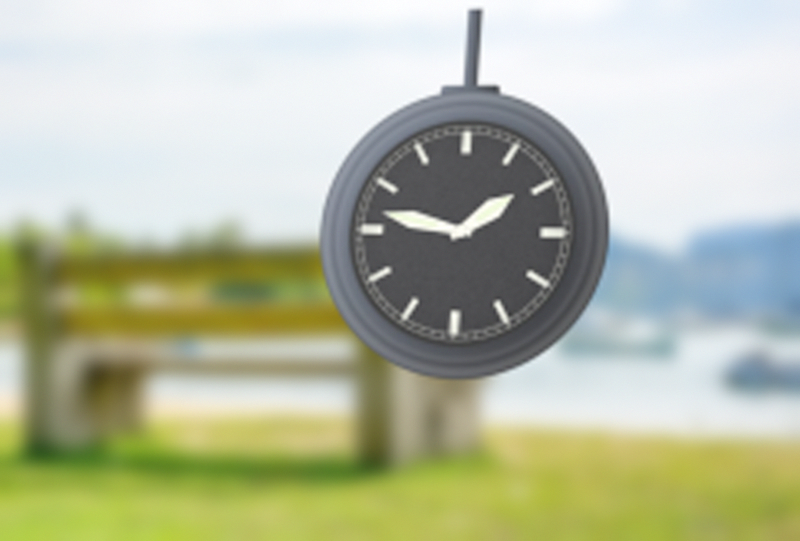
1:47
